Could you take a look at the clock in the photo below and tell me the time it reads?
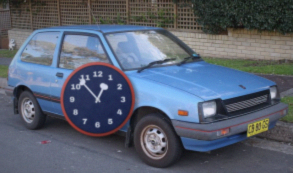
12:53
